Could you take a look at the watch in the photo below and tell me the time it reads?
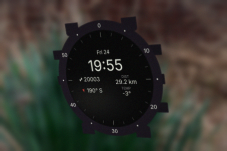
19:55
